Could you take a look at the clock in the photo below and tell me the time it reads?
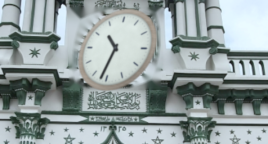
10:32
